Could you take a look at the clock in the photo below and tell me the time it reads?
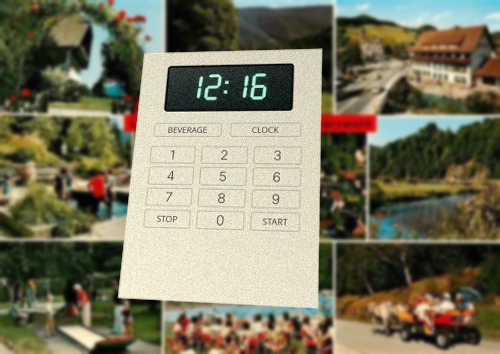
12:16
